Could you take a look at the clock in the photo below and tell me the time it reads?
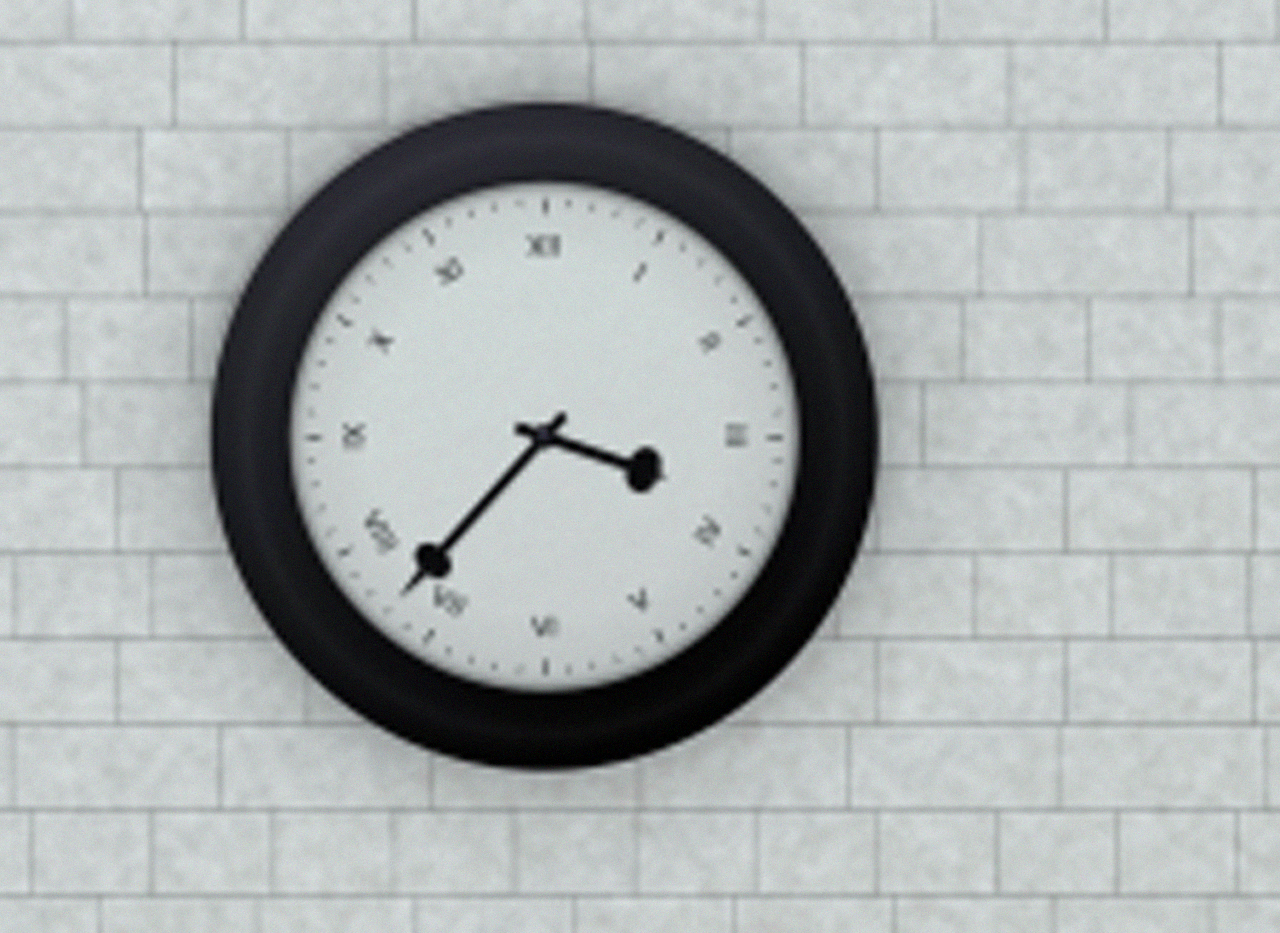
3:37
